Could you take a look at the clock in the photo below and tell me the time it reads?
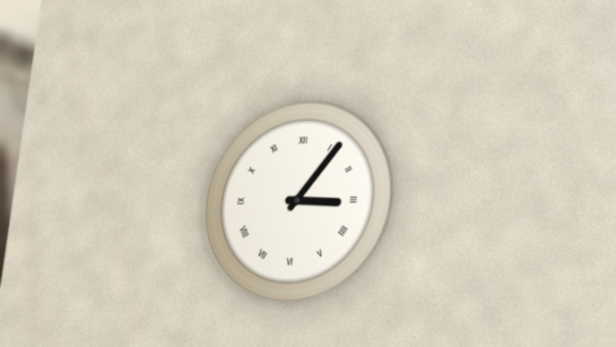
3:06
